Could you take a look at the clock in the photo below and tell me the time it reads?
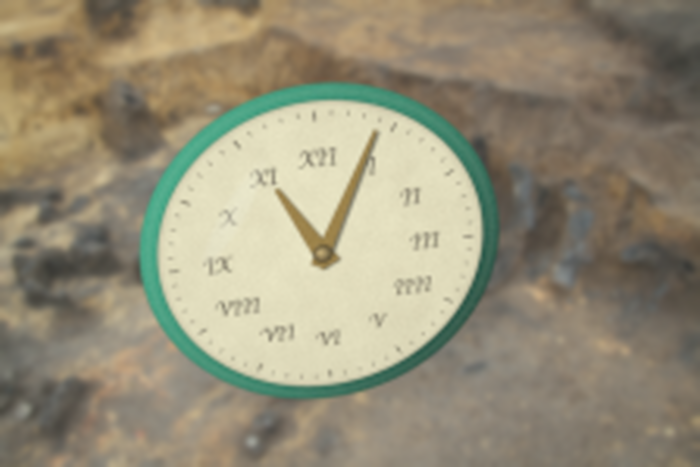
11:04
